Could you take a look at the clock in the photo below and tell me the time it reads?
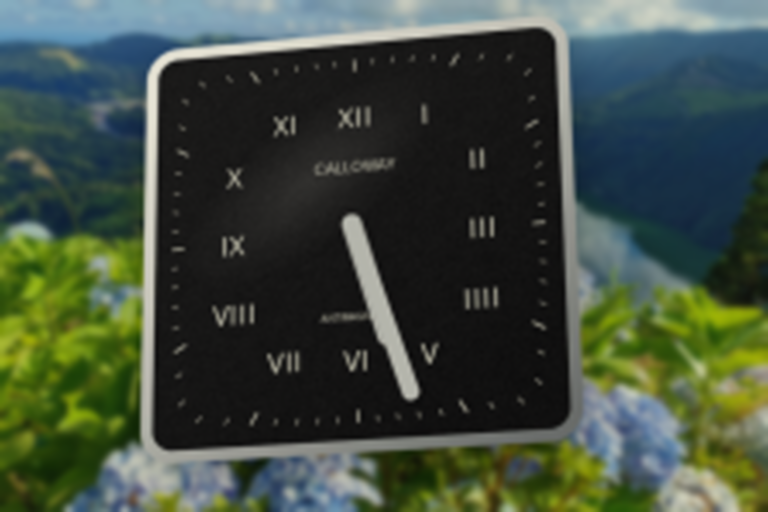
5:27
